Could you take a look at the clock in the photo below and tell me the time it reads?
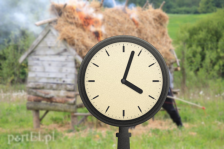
4:03
